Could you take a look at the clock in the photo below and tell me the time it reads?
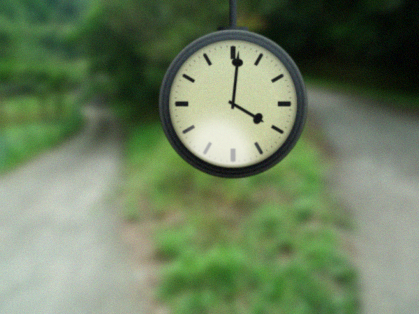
4:01
